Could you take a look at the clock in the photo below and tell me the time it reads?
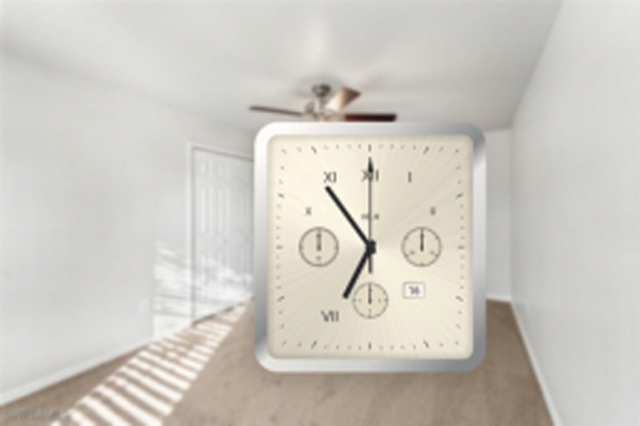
6:54
